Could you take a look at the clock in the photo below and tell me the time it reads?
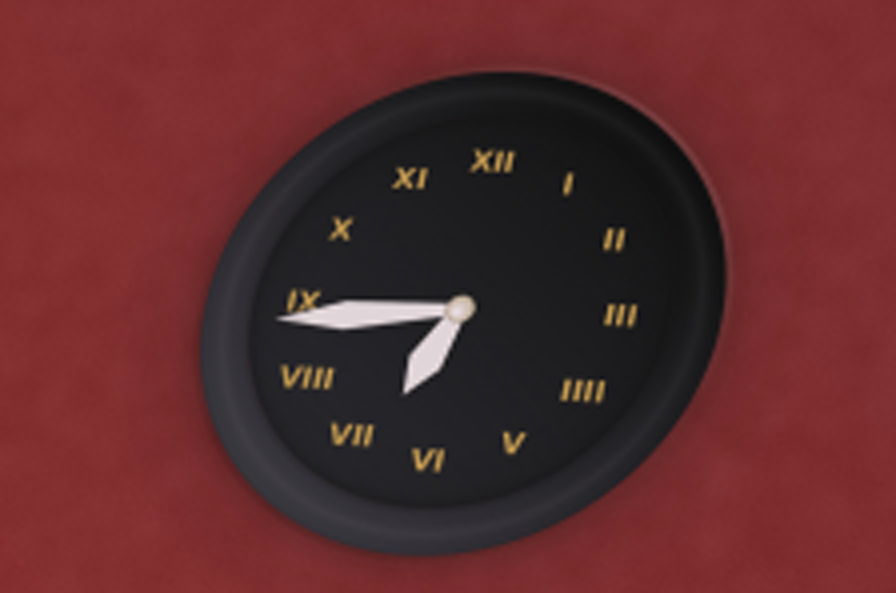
6:44
